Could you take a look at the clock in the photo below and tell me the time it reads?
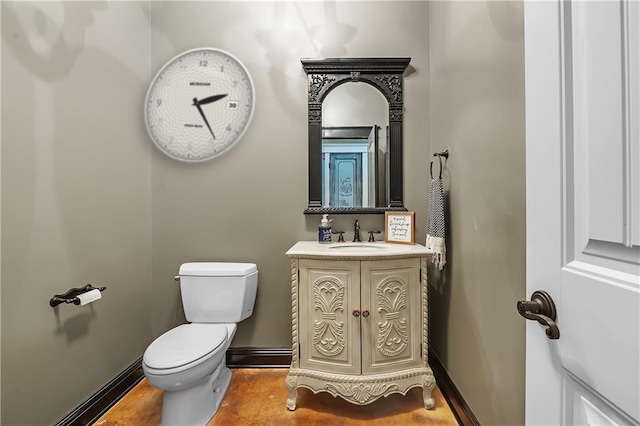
2:24
